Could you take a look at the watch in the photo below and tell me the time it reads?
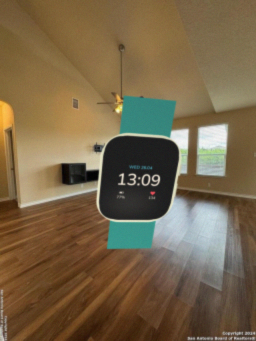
13:09
